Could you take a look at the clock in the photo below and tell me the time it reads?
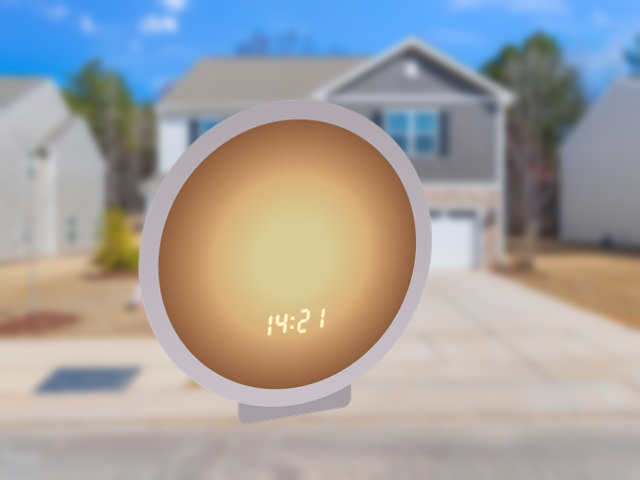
14:21
